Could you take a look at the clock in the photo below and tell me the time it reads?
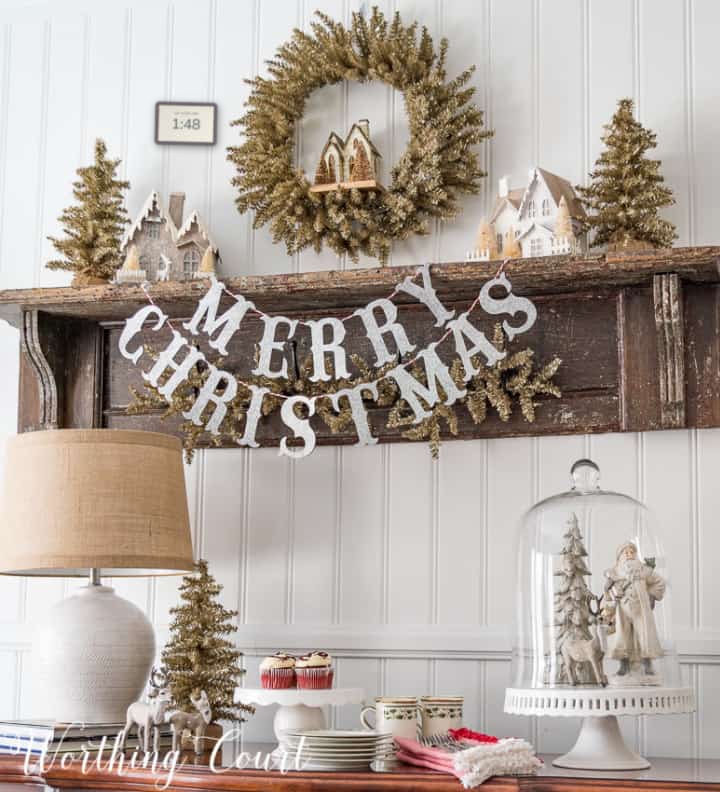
1:48
